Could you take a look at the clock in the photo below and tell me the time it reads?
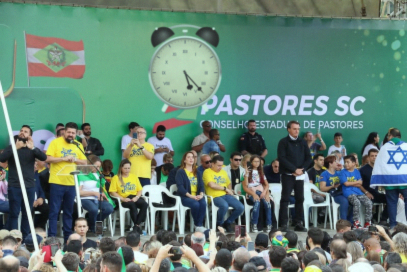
5:23
